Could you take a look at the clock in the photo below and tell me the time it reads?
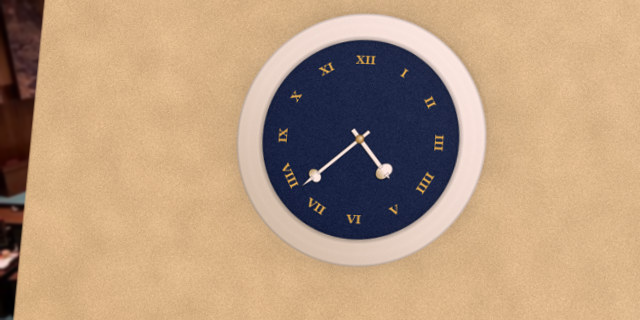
4:38
